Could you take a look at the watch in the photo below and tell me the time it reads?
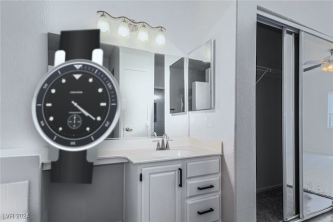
4:21
